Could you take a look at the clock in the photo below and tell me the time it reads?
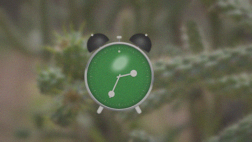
2:34
